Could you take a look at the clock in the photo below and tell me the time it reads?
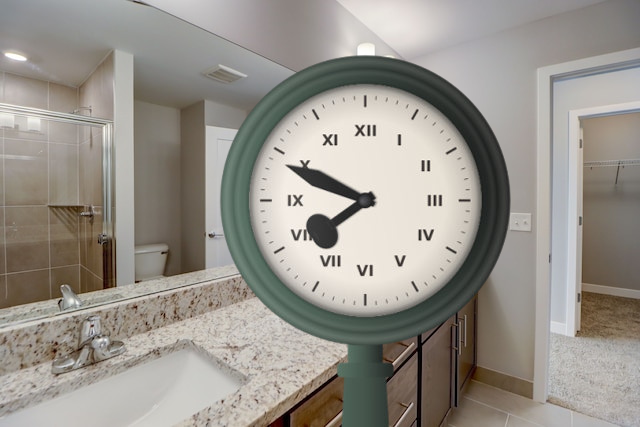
7:49
